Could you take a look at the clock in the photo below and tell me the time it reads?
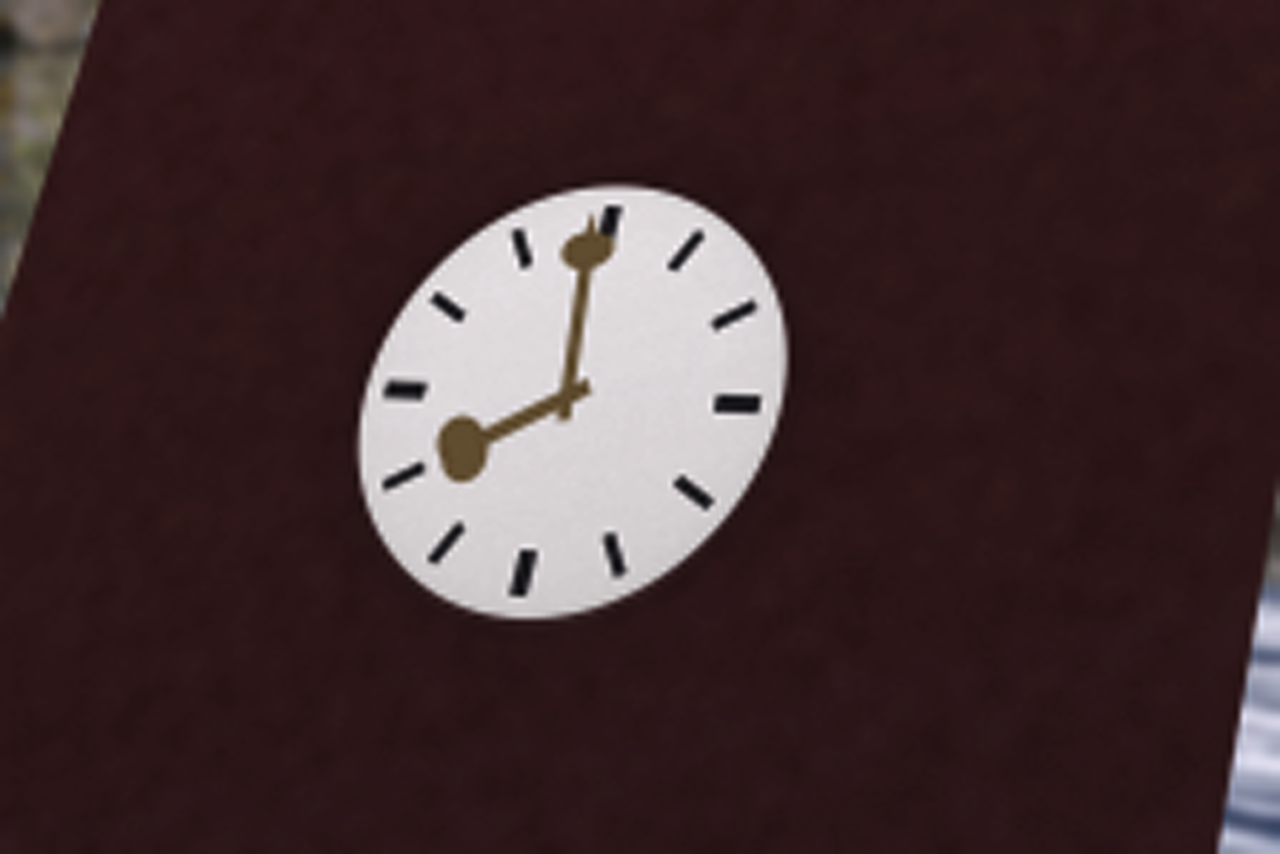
7:59
